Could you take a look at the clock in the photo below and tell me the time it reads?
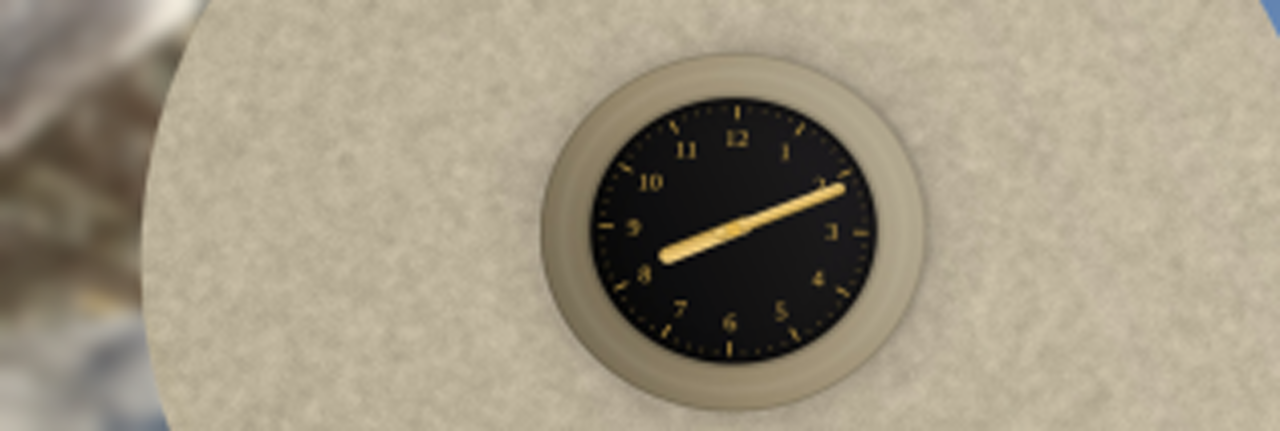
8:11
